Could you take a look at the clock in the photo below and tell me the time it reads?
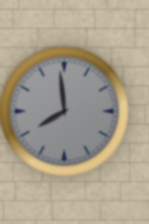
7:59
